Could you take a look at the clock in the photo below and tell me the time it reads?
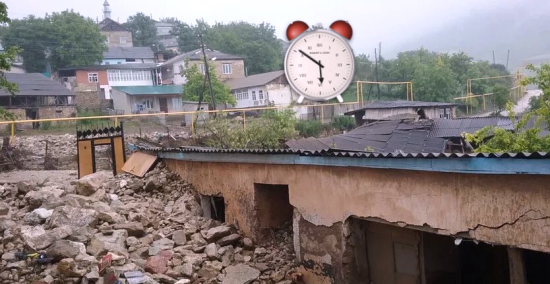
5:51
